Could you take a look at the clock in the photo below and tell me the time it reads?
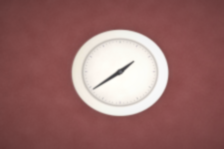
1:39
